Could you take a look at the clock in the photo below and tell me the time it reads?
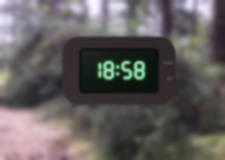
18:58
